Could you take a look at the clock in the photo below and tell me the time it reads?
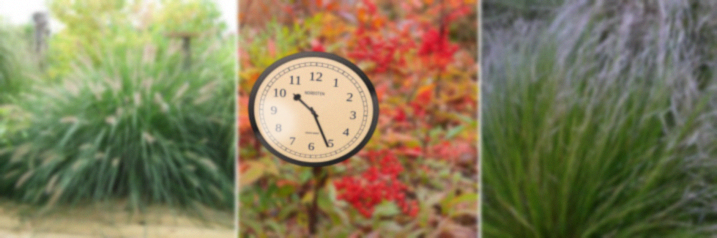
10:26
